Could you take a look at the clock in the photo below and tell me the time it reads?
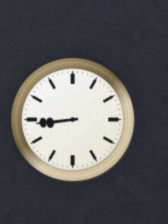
8:44
